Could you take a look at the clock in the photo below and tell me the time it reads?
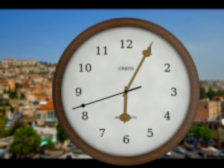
6:04:42
